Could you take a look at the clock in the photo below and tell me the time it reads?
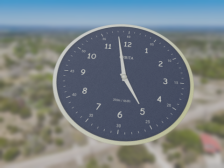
4:58
